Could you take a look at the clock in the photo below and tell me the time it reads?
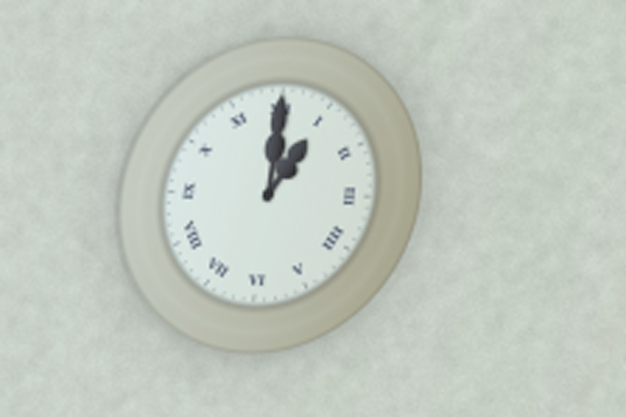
1:00
